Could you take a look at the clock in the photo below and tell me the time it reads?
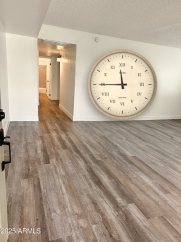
11:45
